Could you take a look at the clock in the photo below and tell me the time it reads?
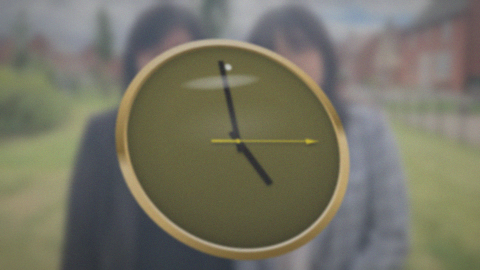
4:59:15
